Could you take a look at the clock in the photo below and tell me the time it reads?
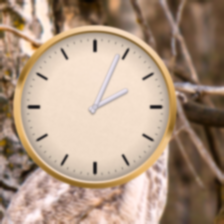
2:04
